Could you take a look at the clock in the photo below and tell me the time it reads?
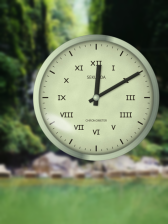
12:10
